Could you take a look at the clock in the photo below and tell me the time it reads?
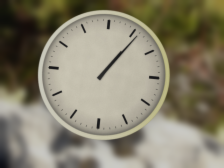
1:06
